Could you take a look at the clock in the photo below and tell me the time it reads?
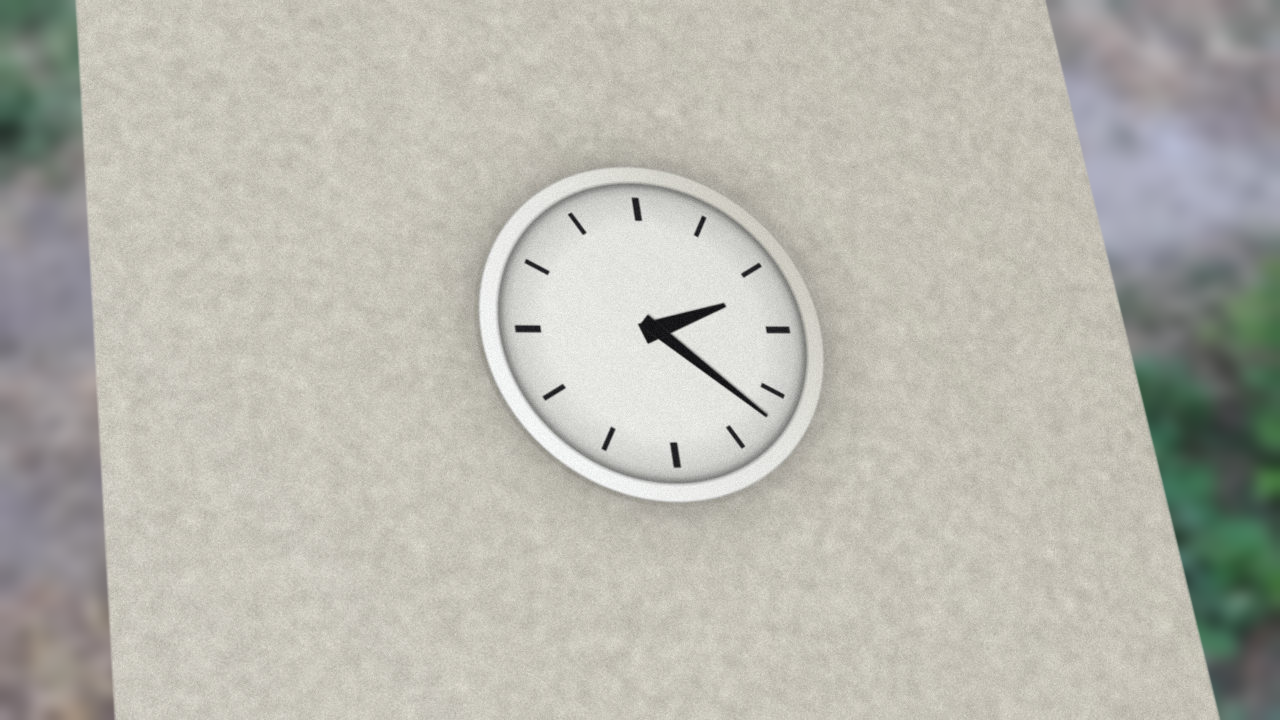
2:22
